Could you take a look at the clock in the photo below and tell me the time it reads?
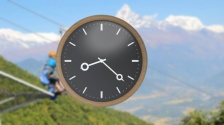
8:22
